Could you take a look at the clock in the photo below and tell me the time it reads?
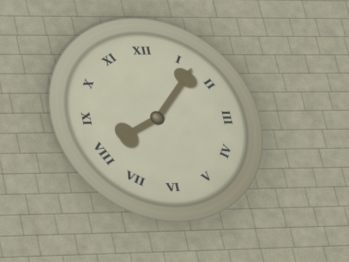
8:07
